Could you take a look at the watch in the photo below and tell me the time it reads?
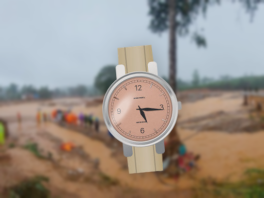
5:16
